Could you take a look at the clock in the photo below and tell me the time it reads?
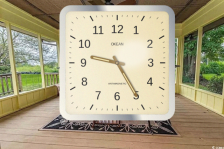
9:25
